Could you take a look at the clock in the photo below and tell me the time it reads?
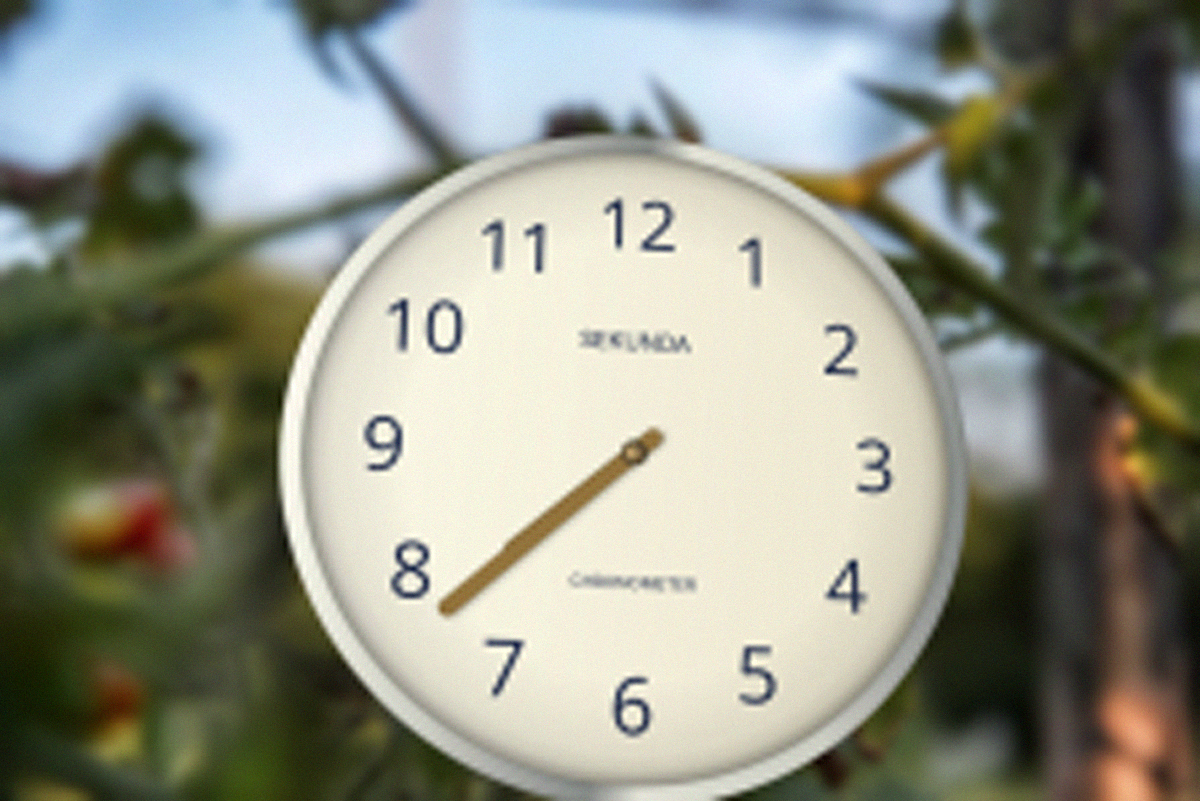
7:38
